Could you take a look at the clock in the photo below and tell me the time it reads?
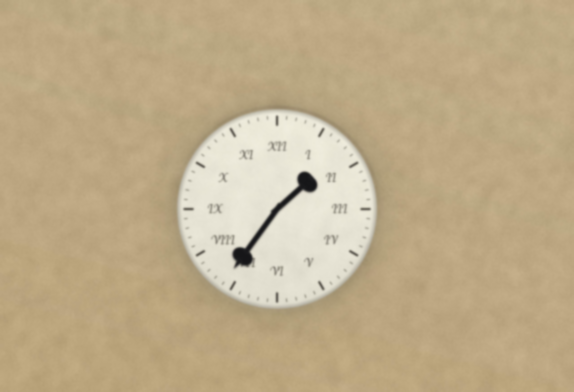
1:36
